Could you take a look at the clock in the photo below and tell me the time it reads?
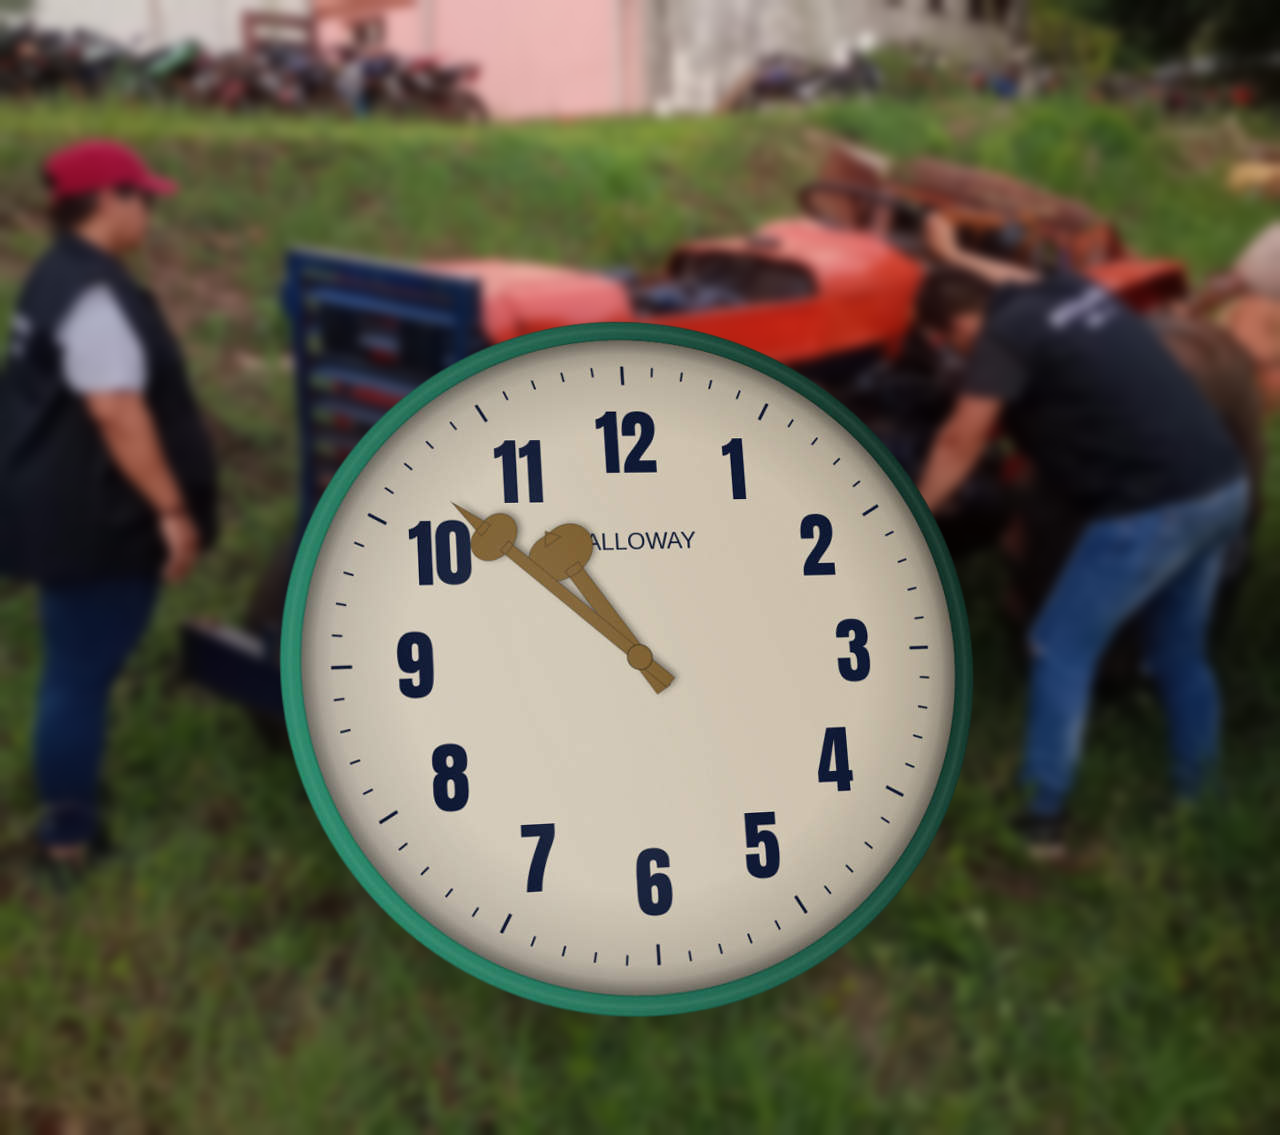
10:52
